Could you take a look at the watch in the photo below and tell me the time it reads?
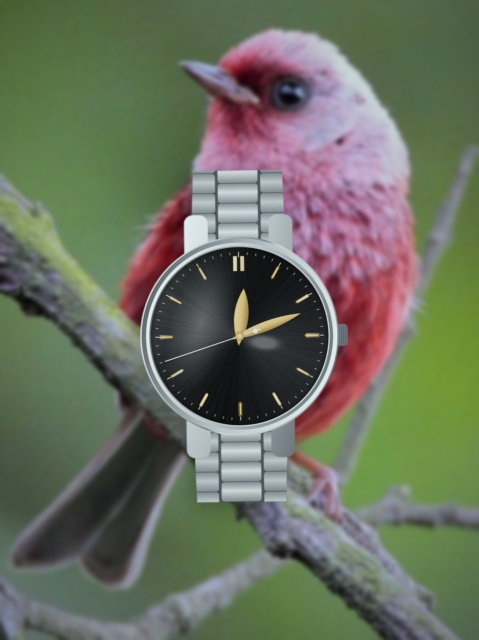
12:11:42
